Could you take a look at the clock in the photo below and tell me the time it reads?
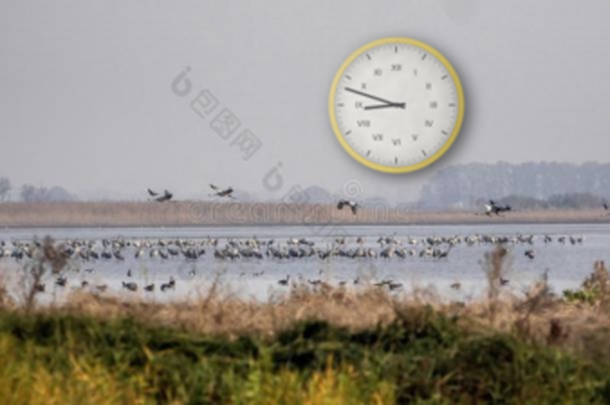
8:48
